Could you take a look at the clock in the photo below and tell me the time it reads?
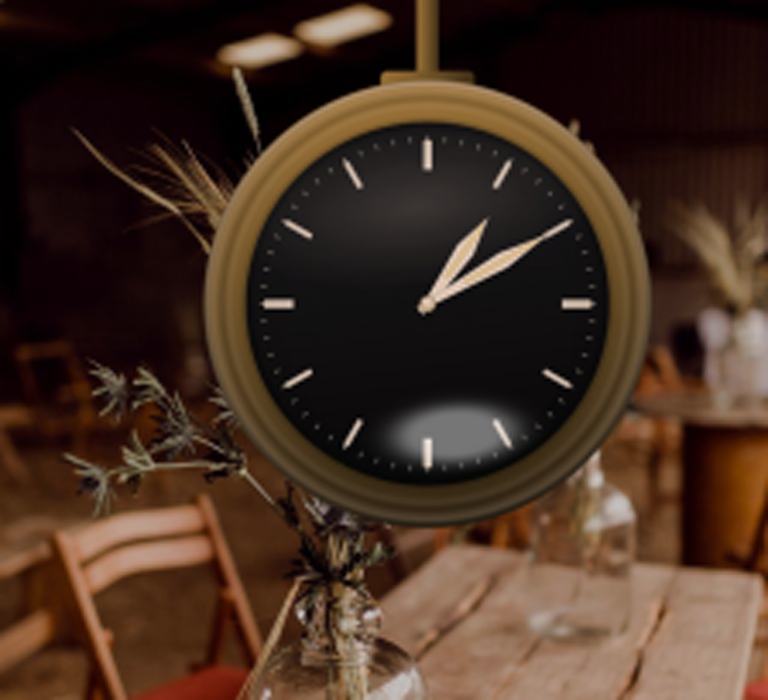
1:10
